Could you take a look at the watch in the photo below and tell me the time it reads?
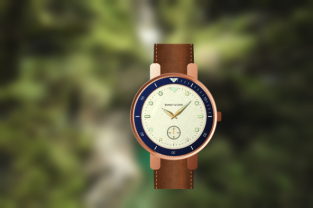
10:08
